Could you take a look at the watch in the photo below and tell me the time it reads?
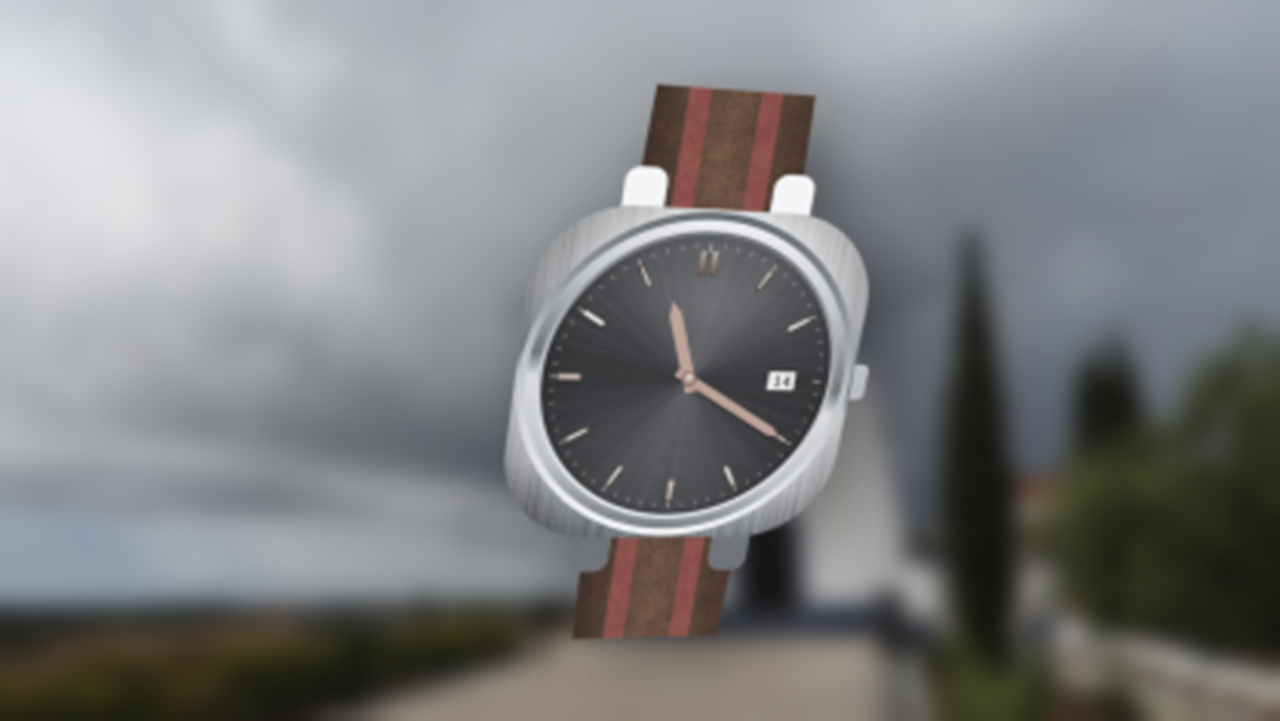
11:20
